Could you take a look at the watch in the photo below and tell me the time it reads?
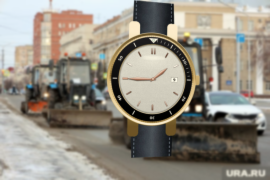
1:45
